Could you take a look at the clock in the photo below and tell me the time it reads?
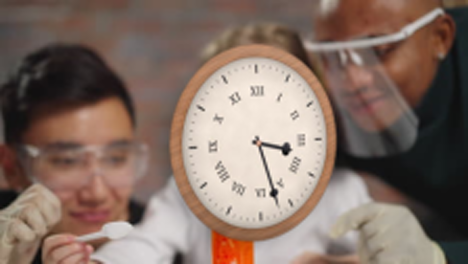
3:27
